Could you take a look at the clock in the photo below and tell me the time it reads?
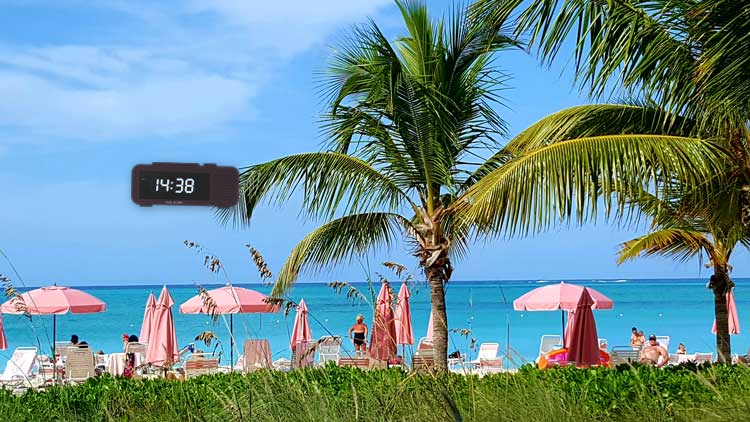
14:38
